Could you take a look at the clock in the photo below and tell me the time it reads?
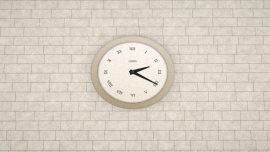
2:20
